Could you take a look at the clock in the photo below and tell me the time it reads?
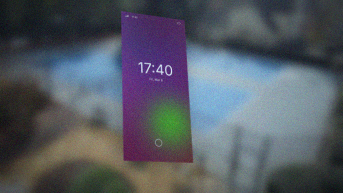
17:40
